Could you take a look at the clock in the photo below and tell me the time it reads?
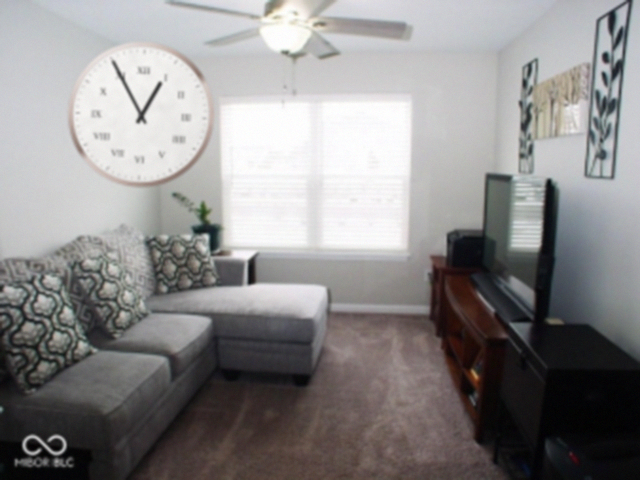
12:55
